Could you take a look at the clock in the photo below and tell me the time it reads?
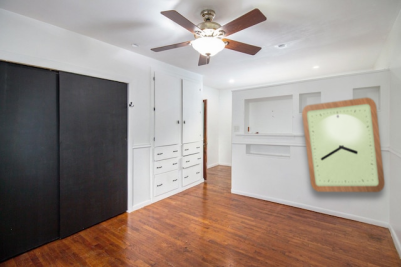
3:41
